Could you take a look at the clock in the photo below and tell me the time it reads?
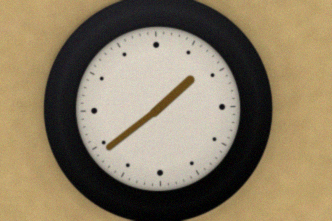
1:39
